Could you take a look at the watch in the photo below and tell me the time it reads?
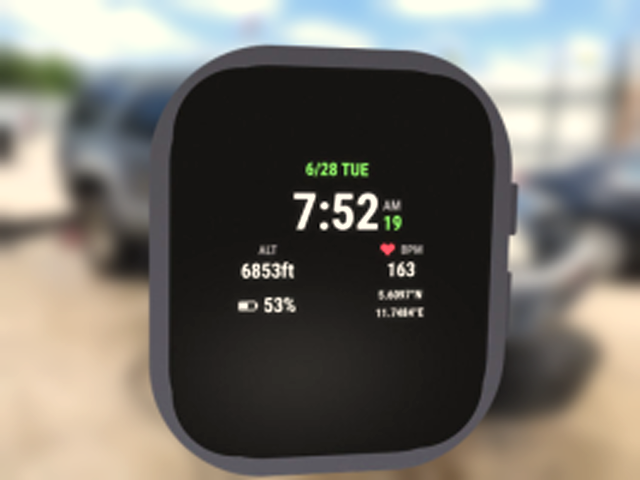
7:52:19
